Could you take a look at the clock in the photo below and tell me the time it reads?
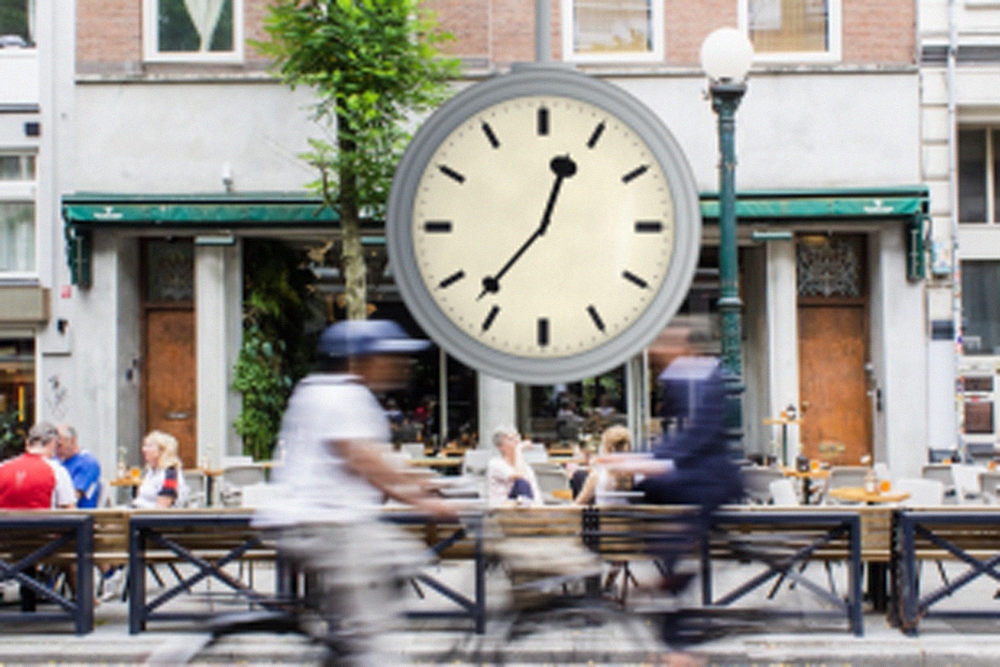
12:37
